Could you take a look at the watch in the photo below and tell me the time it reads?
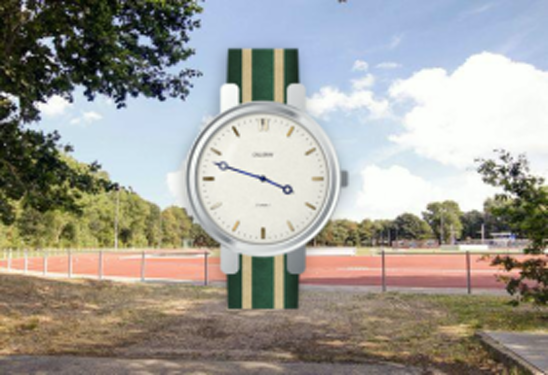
3:48
